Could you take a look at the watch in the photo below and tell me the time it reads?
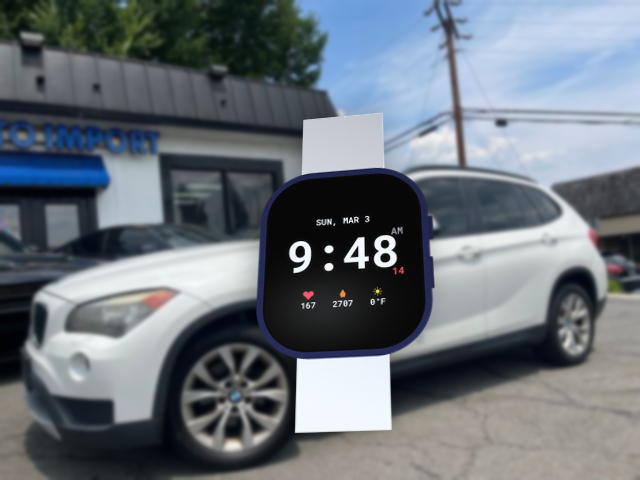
9:48:14
